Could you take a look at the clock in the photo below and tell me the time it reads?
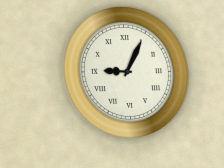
9:05
